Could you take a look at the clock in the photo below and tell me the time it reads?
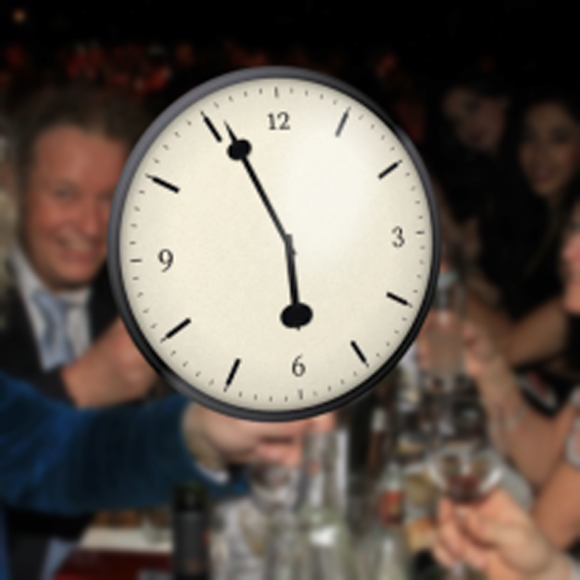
5:56
